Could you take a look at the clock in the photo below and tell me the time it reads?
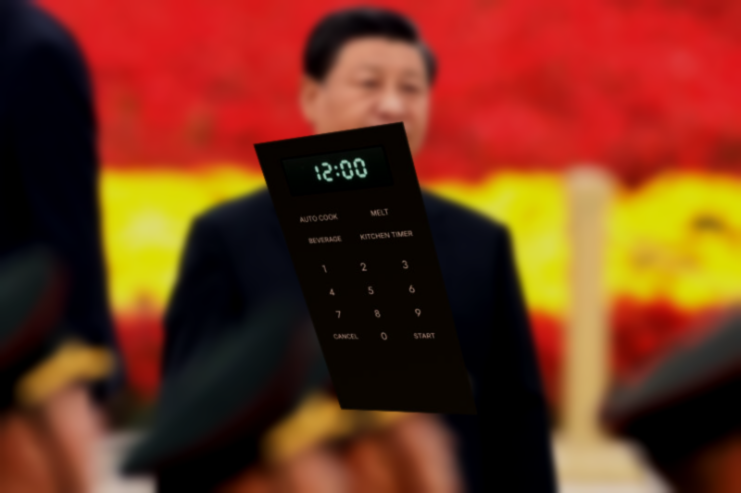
12:00
